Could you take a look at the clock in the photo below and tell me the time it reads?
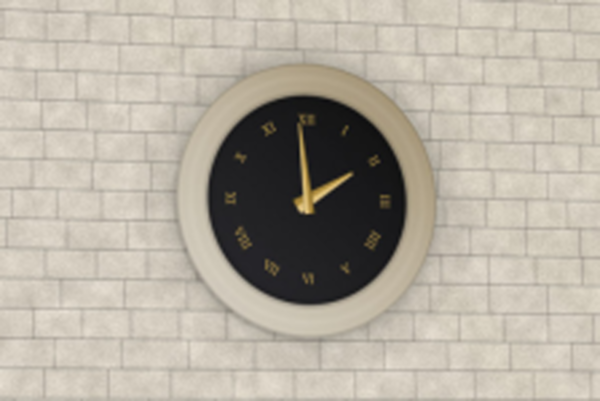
1:59
